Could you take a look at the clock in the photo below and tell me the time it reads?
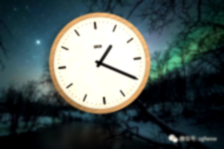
1:20
